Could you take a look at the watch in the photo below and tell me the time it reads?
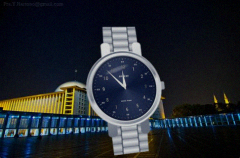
11:53
